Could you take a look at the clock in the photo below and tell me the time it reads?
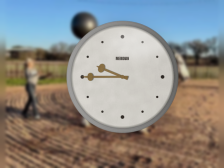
9:45
